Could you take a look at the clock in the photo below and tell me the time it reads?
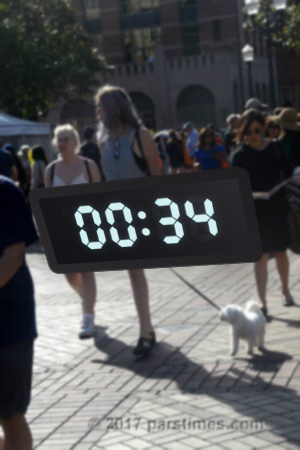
0:34
